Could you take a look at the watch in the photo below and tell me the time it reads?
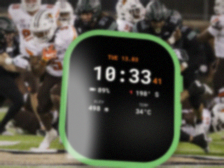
10:33
